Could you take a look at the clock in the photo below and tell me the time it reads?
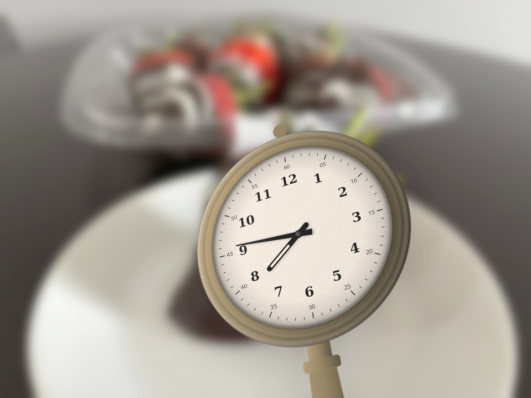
7:46
